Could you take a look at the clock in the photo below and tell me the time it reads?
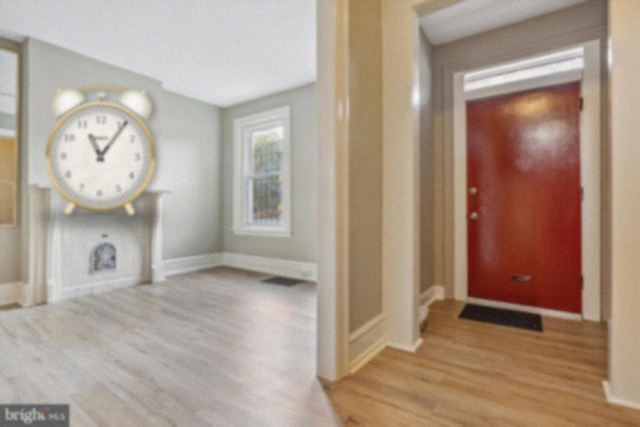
11:06
